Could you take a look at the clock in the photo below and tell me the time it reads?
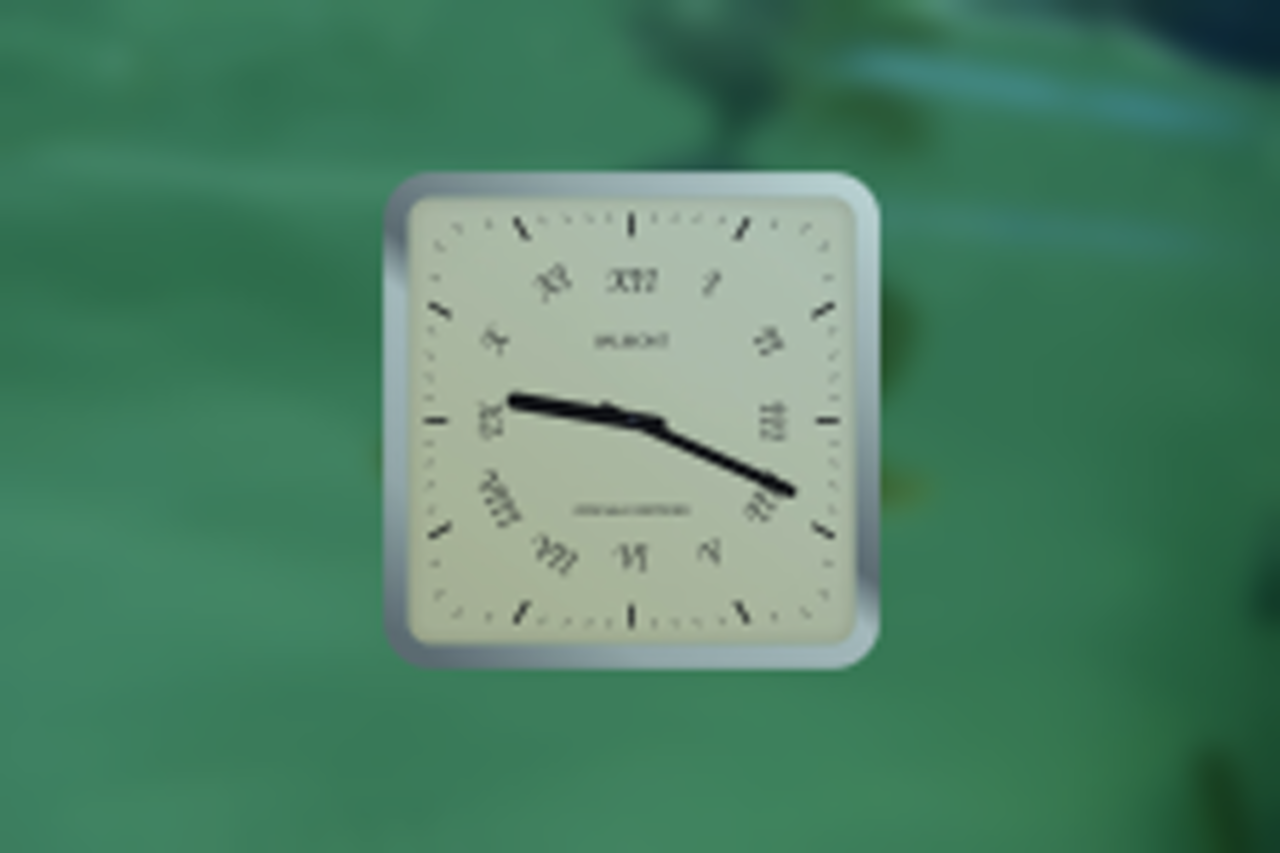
9:19
